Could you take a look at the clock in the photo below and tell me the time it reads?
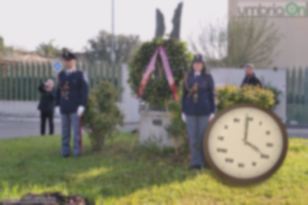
3:59
